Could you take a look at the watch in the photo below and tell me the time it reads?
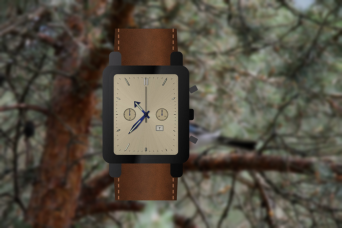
10:37
